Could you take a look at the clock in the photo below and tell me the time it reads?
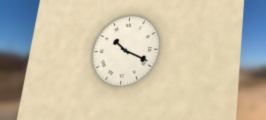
10:19
